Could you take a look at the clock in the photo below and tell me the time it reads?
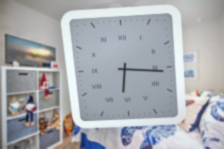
6:16
